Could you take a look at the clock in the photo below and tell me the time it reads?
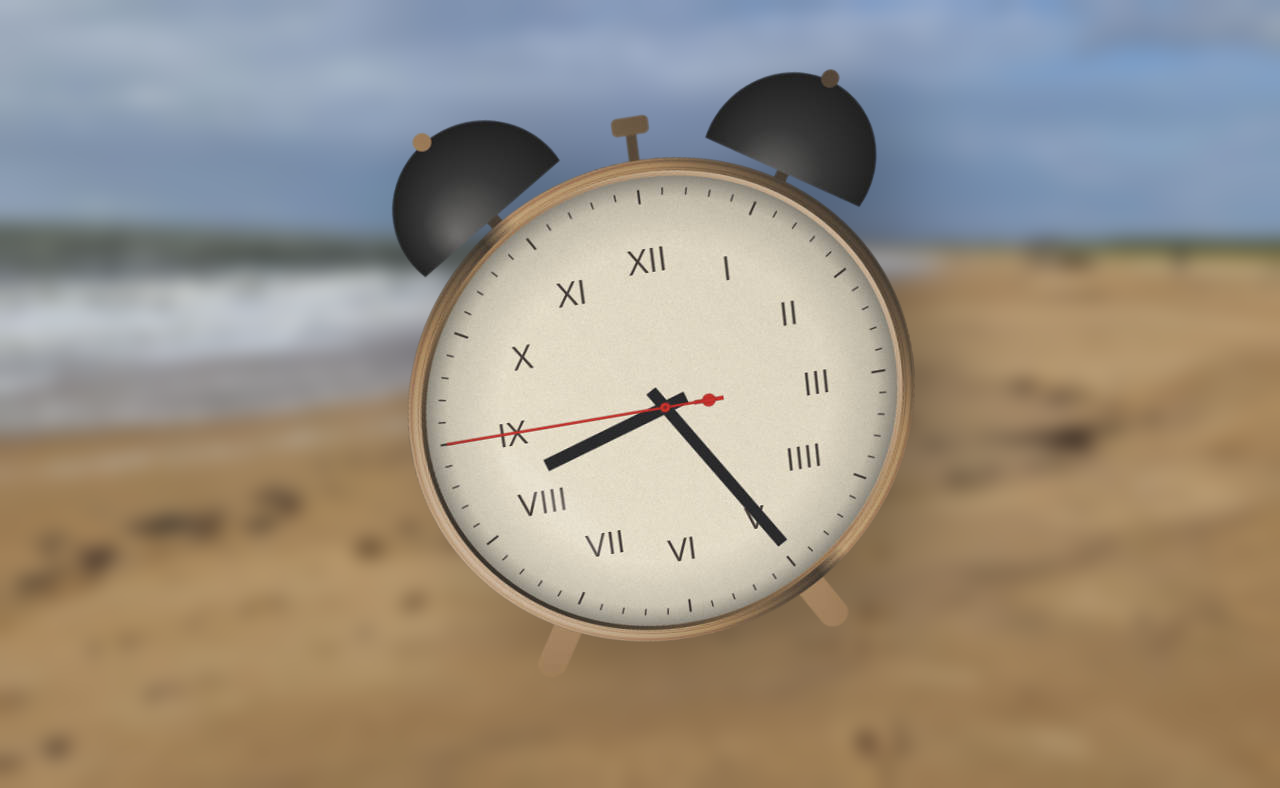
8:24:45
